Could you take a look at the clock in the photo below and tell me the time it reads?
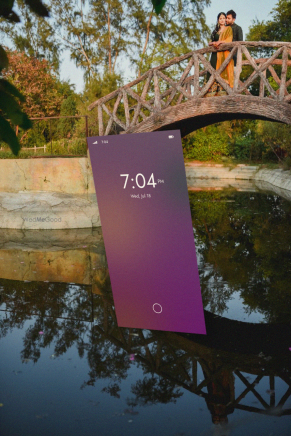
7:04
